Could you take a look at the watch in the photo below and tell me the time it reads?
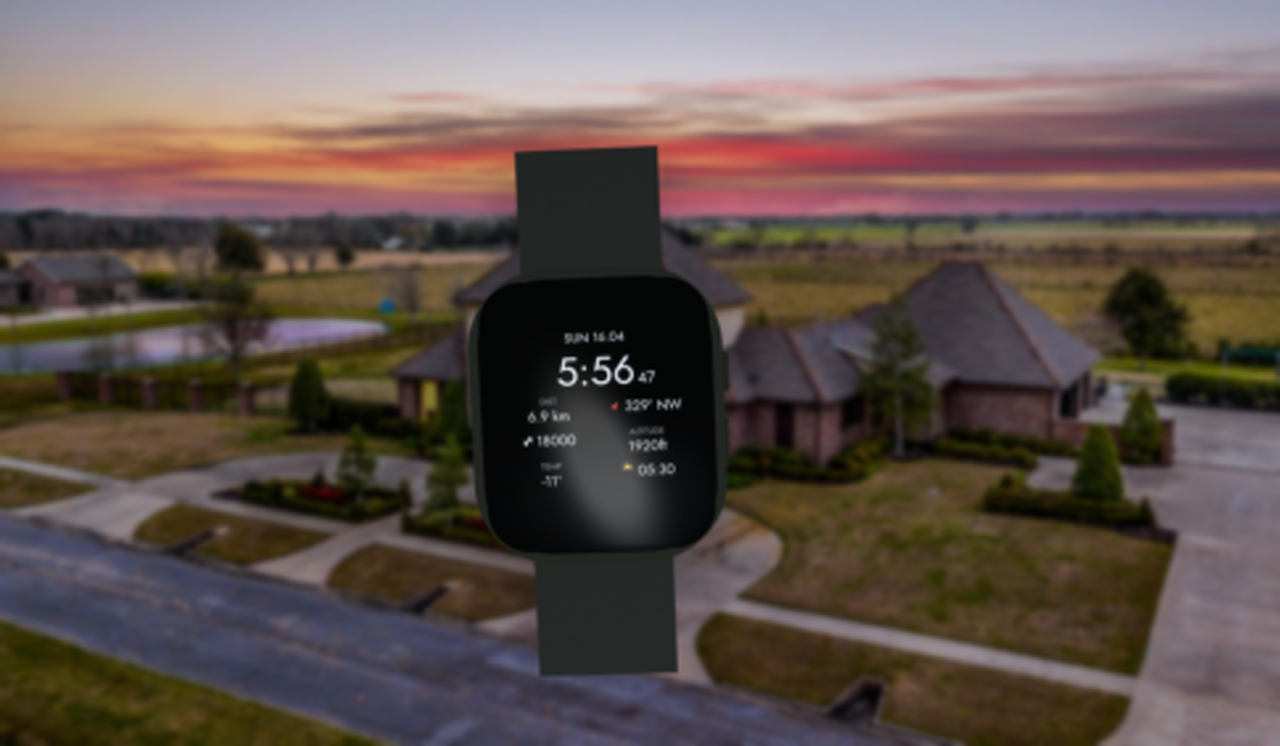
5:56
